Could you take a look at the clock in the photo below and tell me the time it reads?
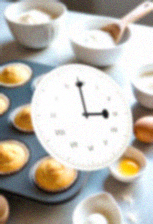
2:59
